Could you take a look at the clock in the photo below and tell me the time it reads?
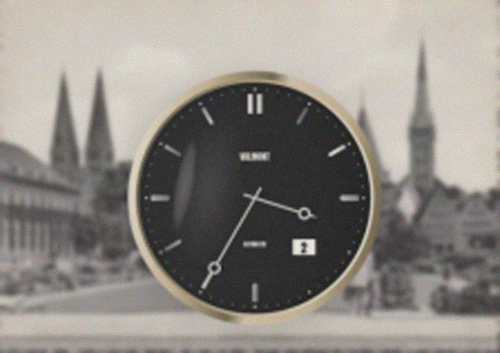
3:35
